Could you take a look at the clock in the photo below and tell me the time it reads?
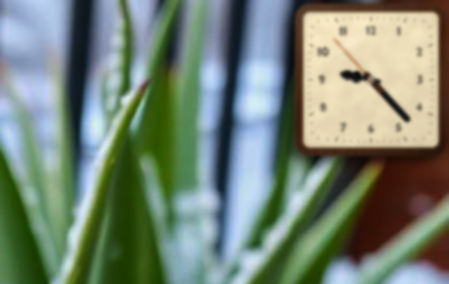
9:22:53
